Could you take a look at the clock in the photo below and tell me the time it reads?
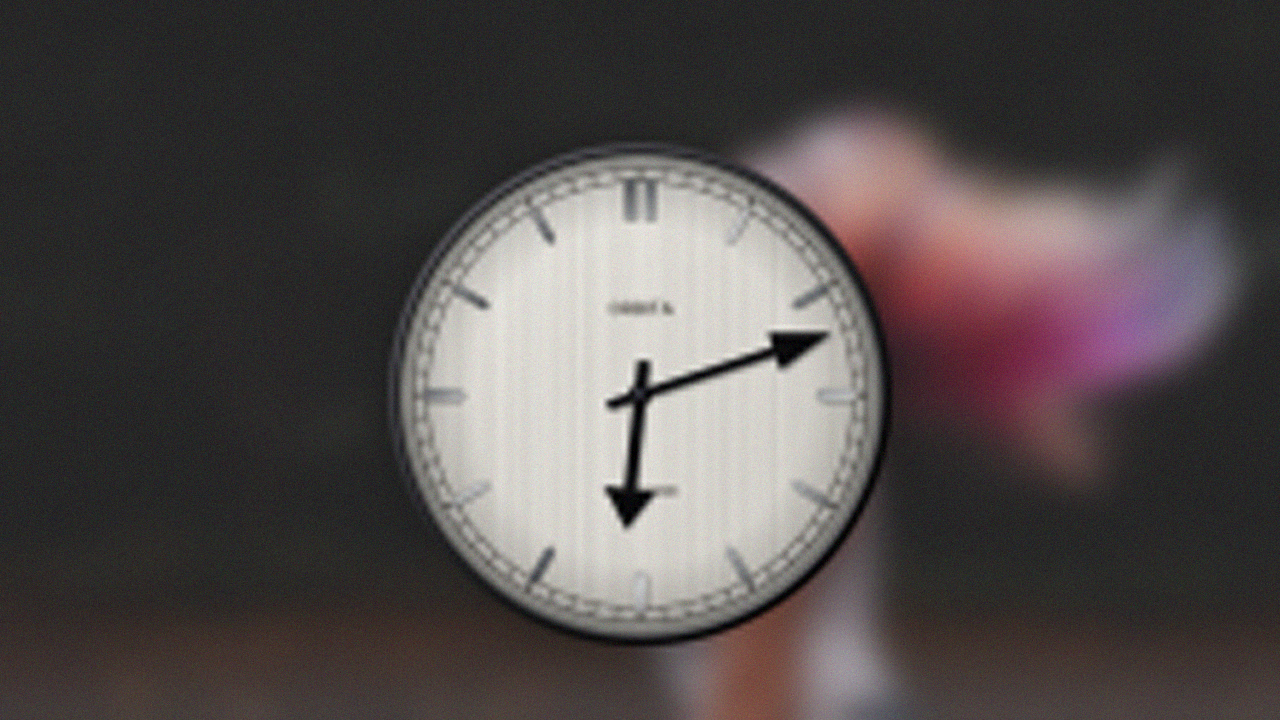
6:12
